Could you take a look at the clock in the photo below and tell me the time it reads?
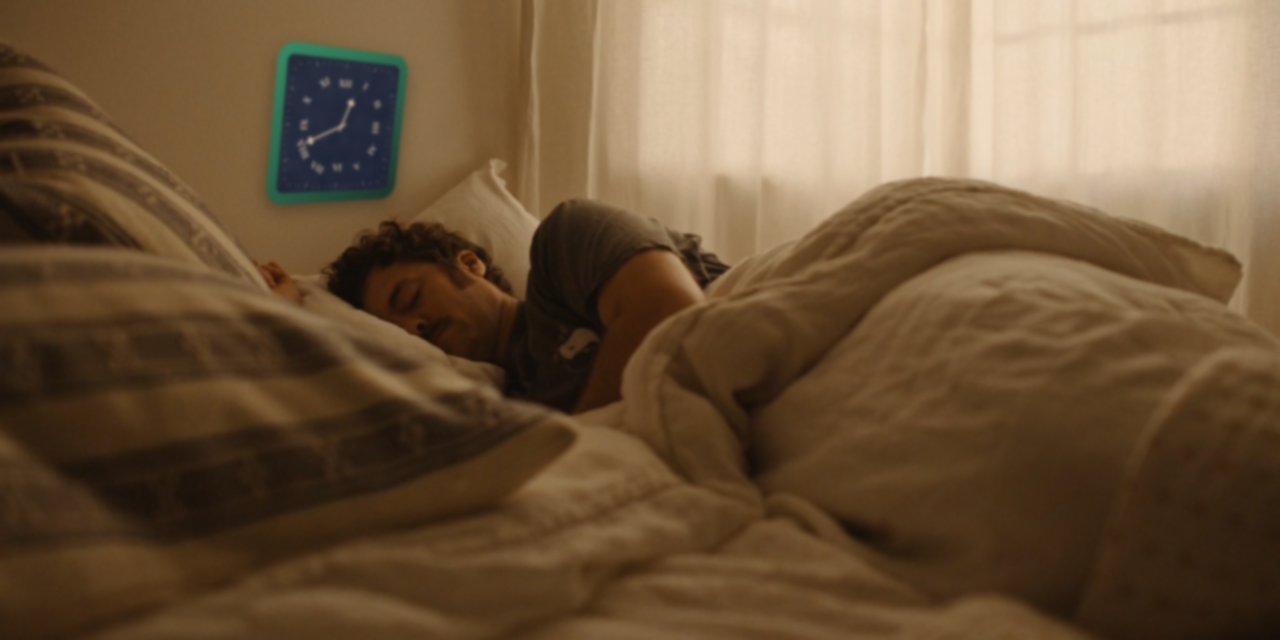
12:41
